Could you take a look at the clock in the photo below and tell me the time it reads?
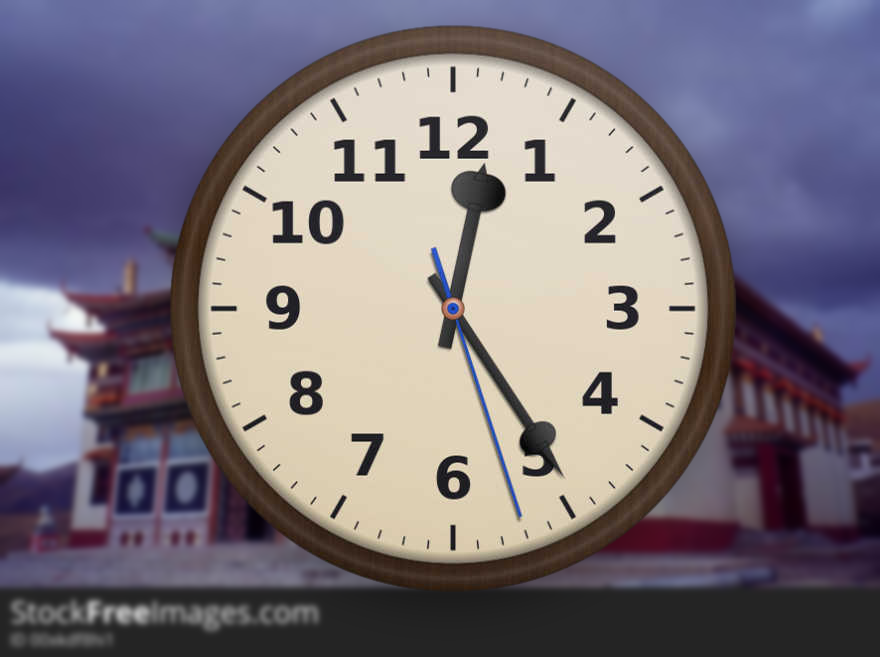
12:24:27
